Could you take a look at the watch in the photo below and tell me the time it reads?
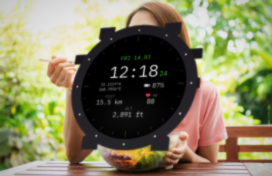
12:18
